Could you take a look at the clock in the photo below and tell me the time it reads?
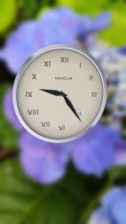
9:24
